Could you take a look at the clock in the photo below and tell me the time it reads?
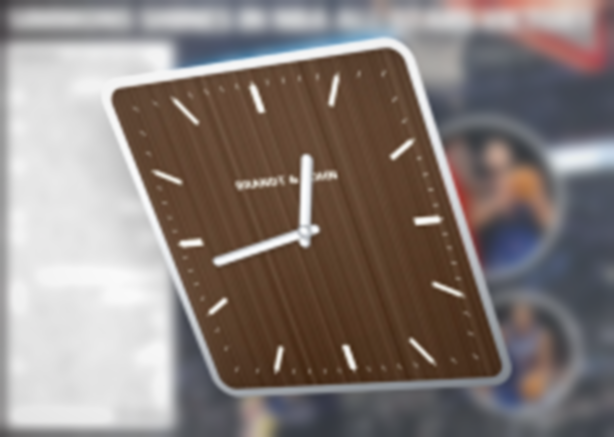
12:43
